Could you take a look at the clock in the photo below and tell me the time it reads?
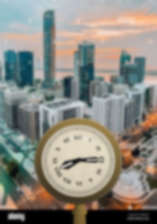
8:15
